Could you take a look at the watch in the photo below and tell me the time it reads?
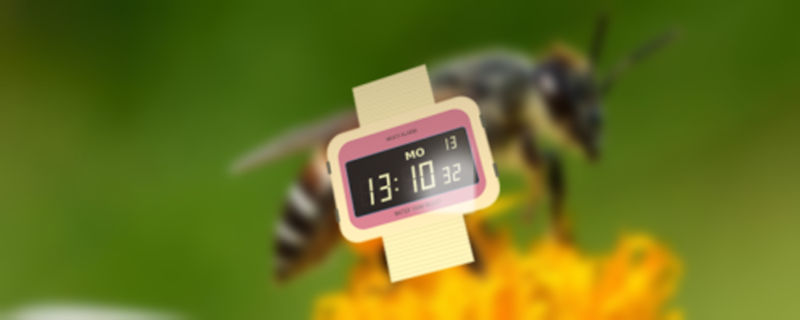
13:10:32
